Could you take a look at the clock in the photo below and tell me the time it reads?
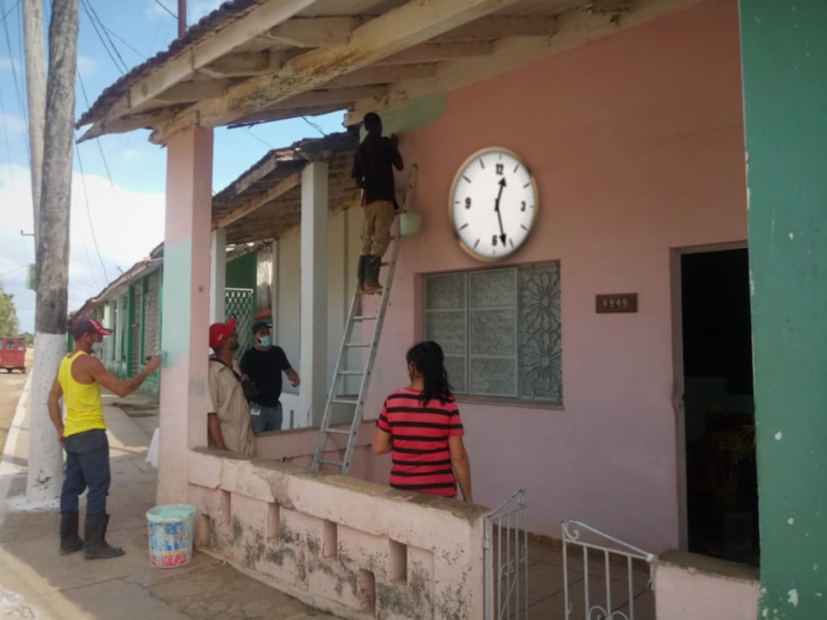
12:27
